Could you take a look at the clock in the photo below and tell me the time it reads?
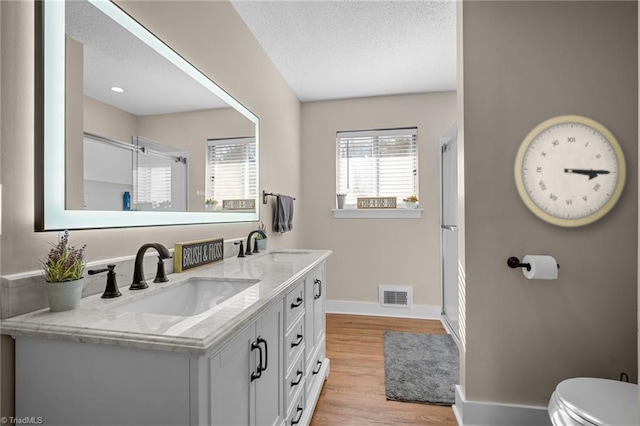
3:15
